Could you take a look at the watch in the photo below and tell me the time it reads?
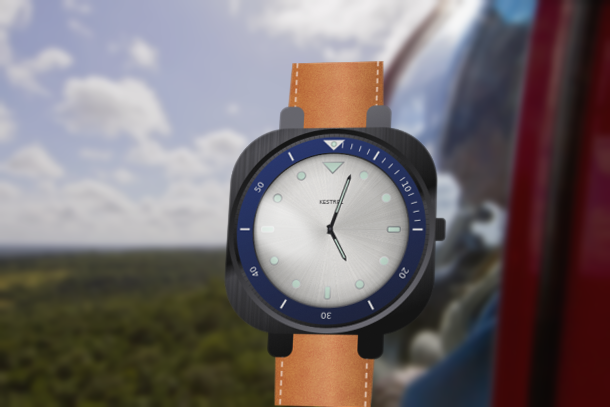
5:03
